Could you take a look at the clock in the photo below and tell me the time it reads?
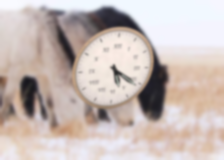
5:21
